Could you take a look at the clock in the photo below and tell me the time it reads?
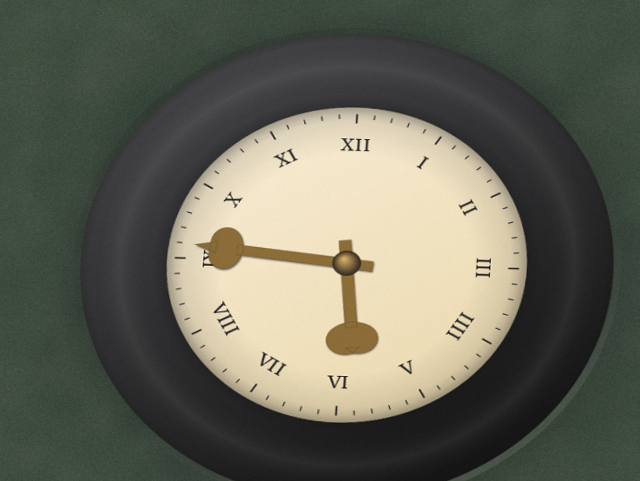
5:46
